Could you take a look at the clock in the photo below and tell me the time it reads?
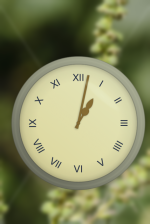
1:02
